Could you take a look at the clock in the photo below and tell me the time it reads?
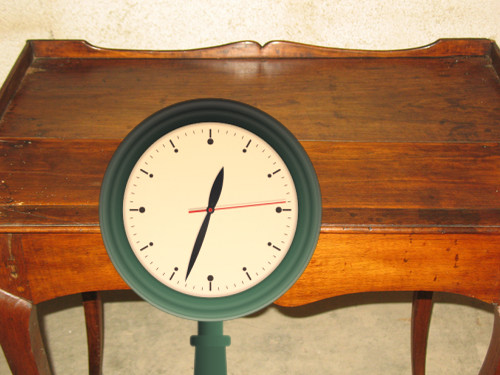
12:33:14
